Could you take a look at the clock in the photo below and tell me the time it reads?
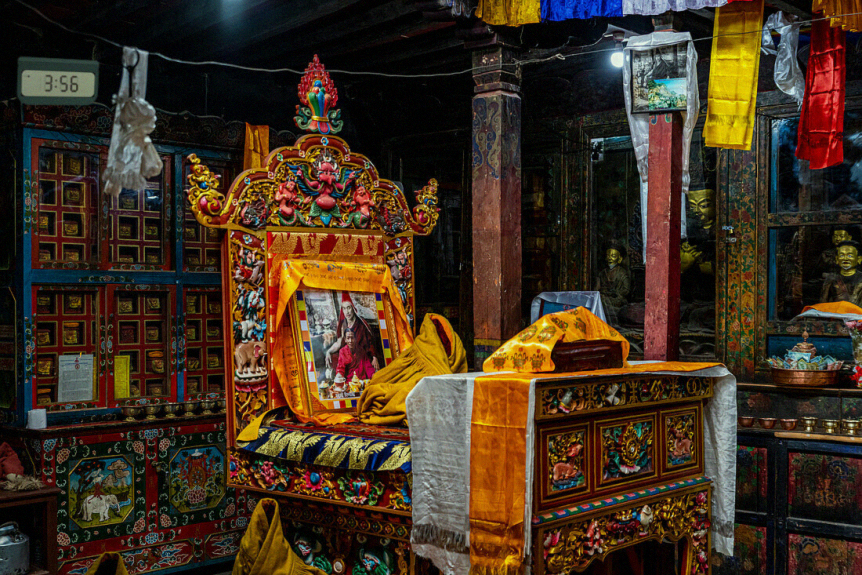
3:56
